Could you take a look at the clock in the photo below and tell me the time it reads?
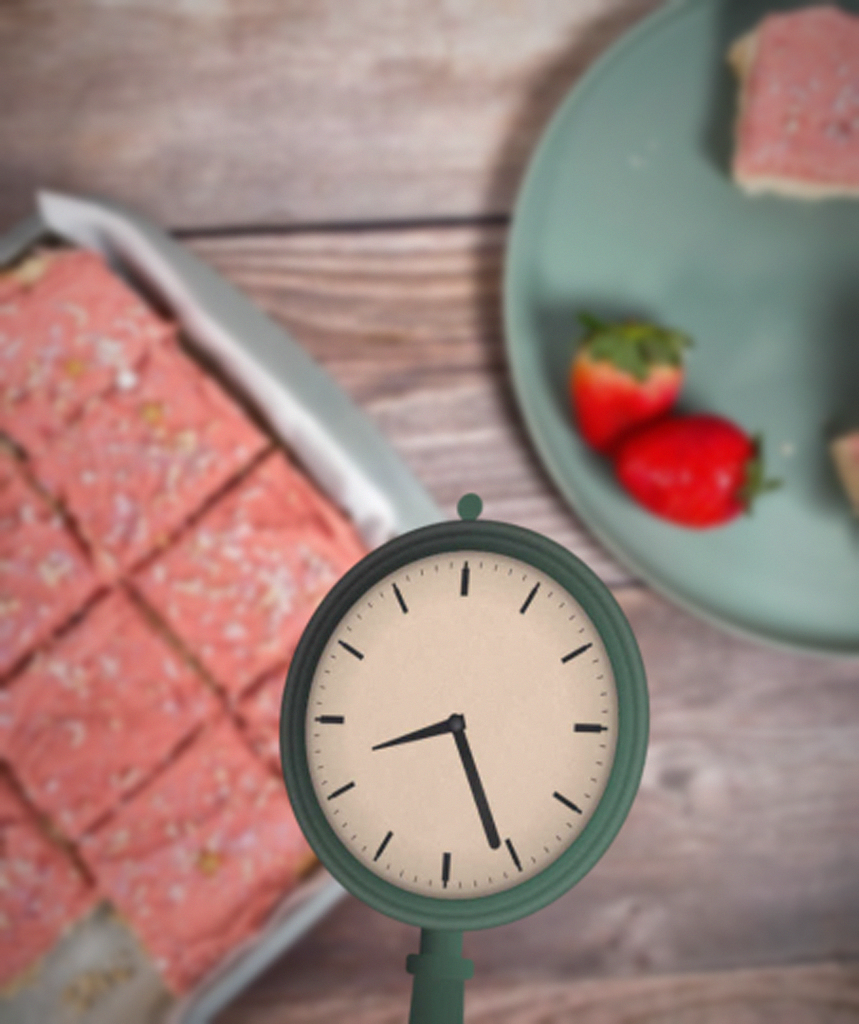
8:26
